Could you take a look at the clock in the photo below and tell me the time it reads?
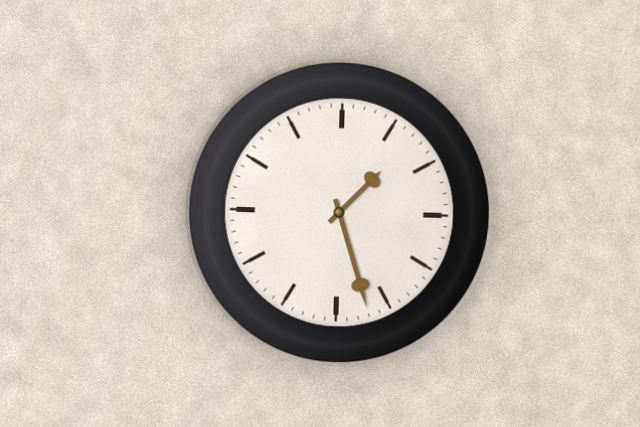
1:27
